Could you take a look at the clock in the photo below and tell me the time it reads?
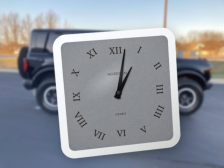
1:02
